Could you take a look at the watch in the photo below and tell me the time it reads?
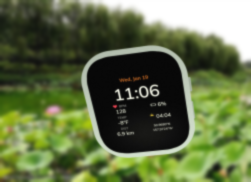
11:06
